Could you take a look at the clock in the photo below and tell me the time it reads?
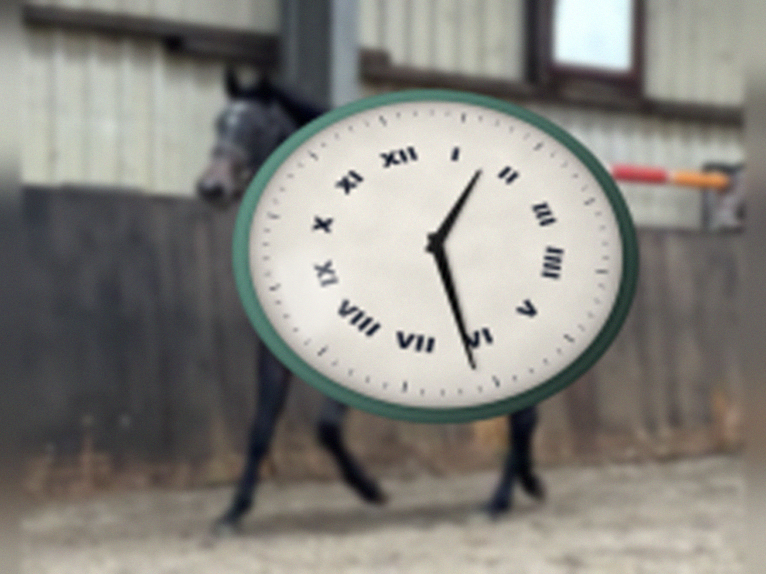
1:31
